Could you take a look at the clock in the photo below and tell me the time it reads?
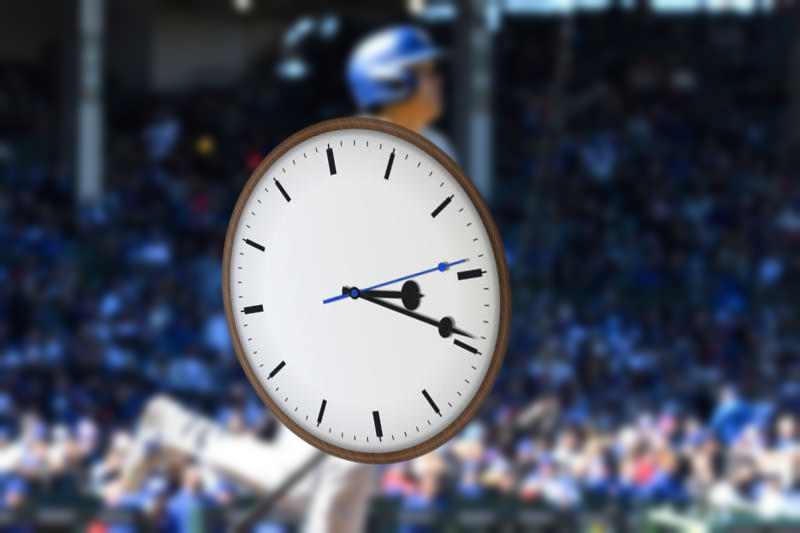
3:19:14
